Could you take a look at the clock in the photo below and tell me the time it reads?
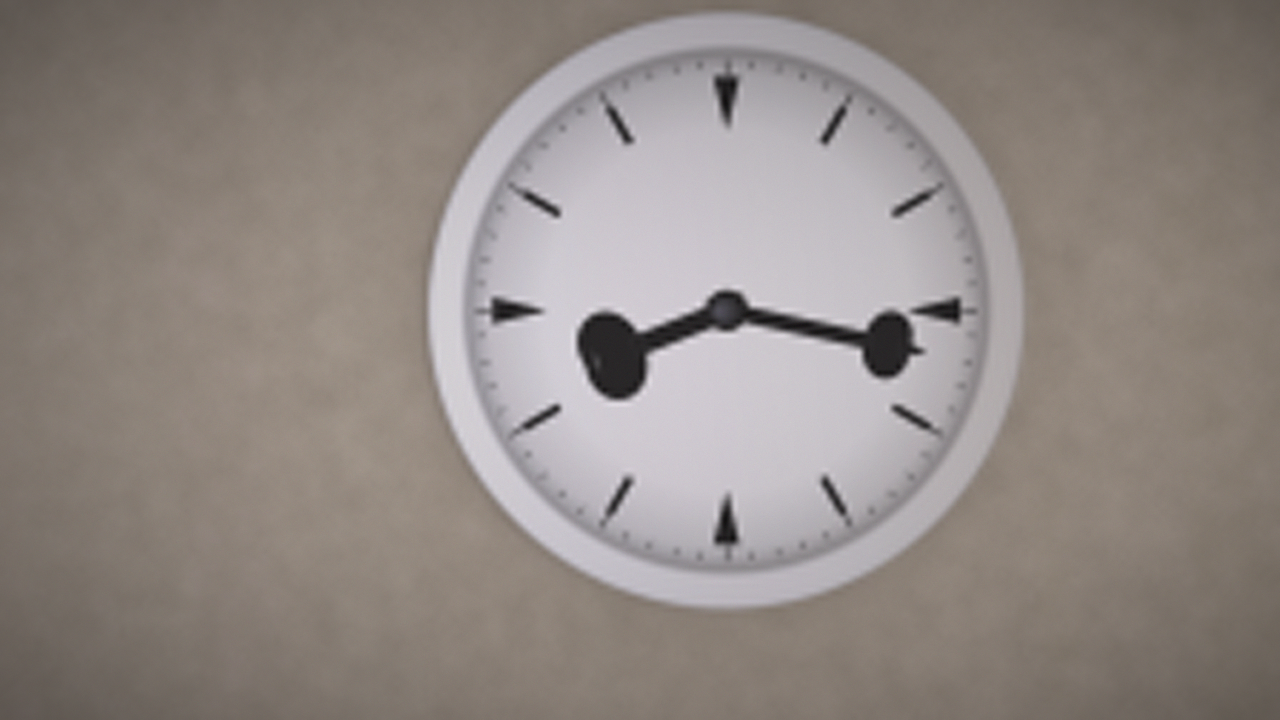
8:17
